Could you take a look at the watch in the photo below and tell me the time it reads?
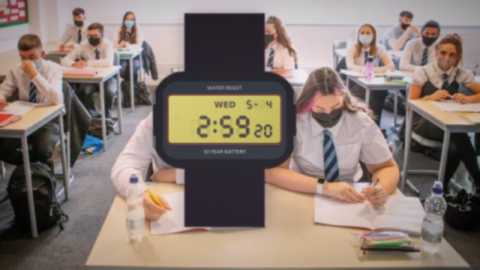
2:59:20
